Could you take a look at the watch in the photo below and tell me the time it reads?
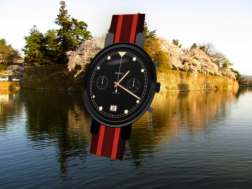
1:19
